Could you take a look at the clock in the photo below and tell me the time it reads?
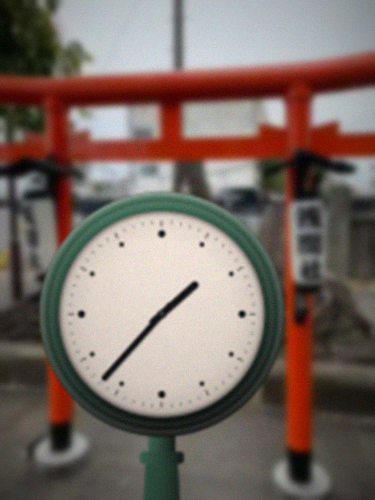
1:37
